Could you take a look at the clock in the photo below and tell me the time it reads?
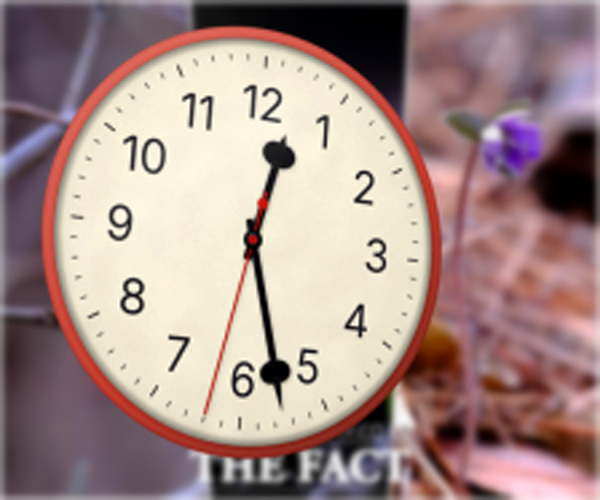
12:27:32
